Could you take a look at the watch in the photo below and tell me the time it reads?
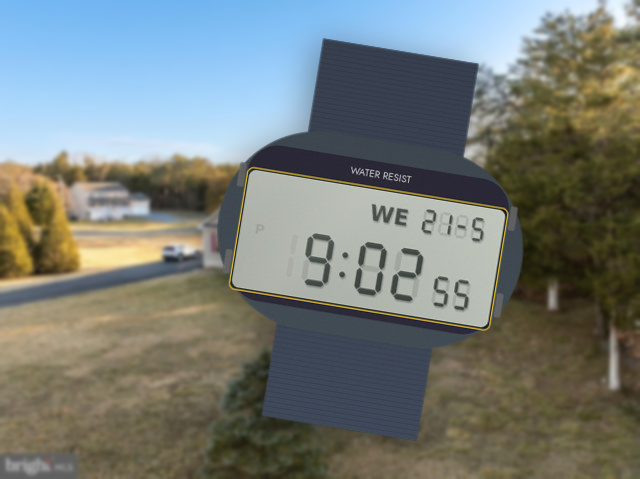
9:02:55
